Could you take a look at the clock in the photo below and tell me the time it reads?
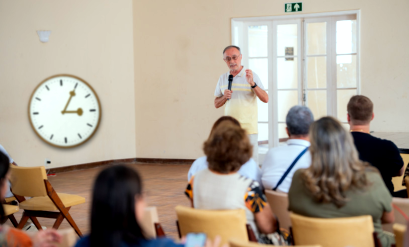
3:05
